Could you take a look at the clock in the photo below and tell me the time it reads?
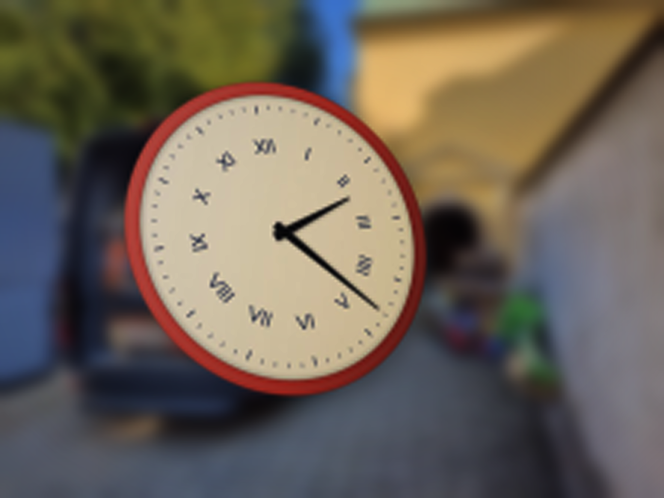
2:23
